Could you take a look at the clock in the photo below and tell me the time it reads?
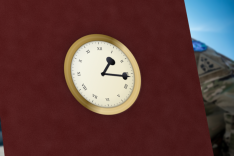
1:16
